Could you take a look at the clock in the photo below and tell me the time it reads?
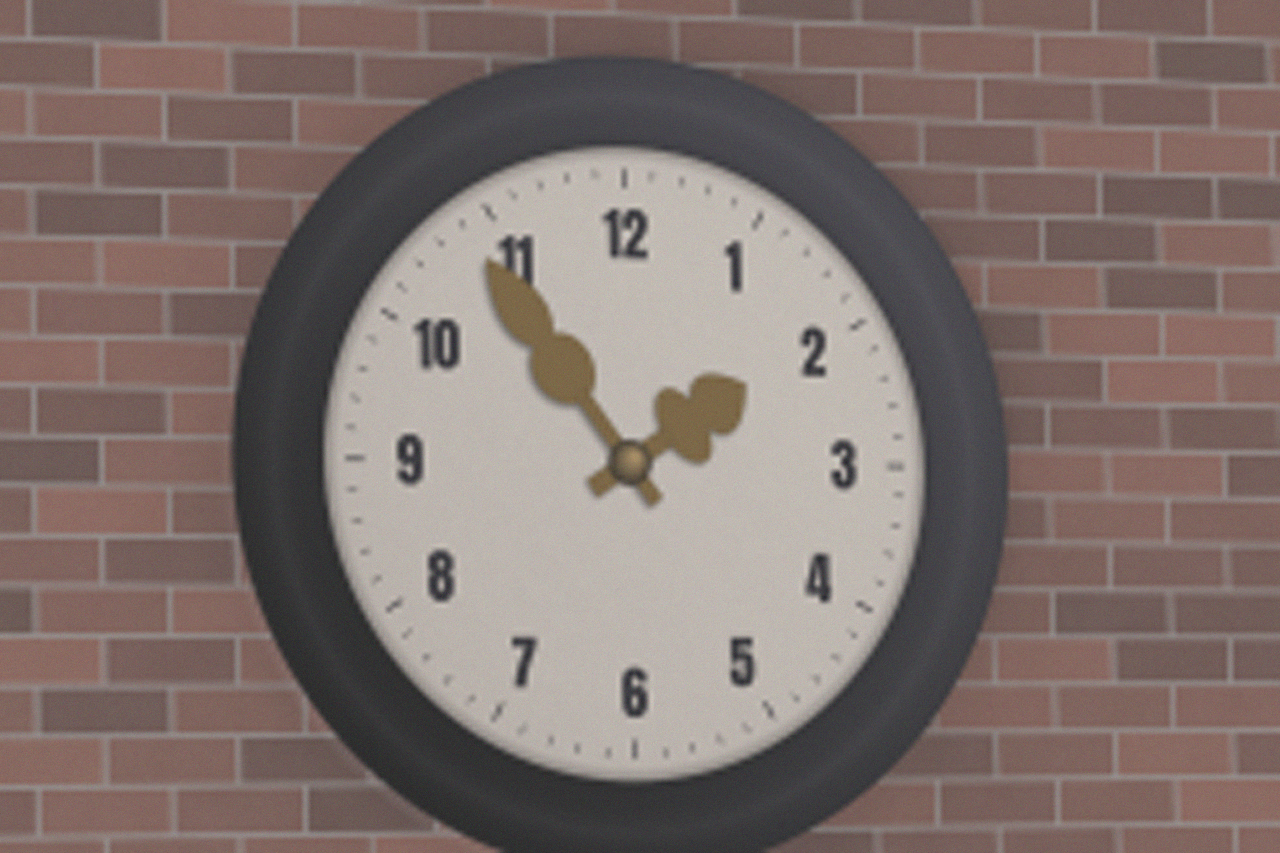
1:54
